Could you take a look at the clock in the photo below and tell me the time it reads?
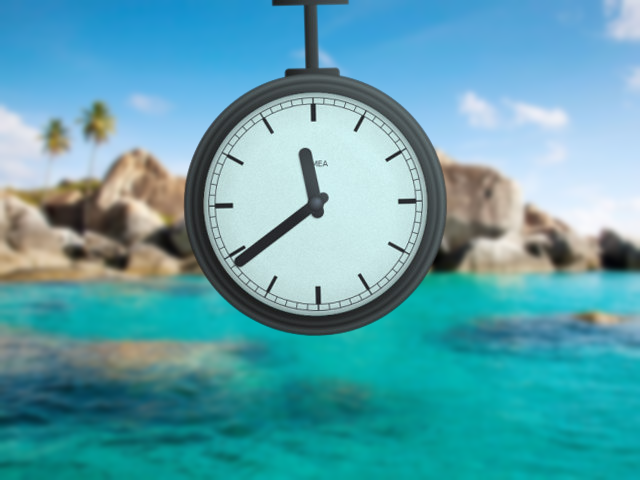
11:39
